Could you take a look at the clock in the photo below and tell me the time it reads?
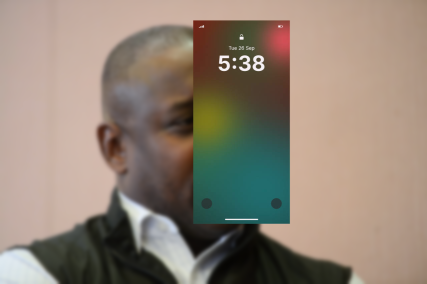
5:38
